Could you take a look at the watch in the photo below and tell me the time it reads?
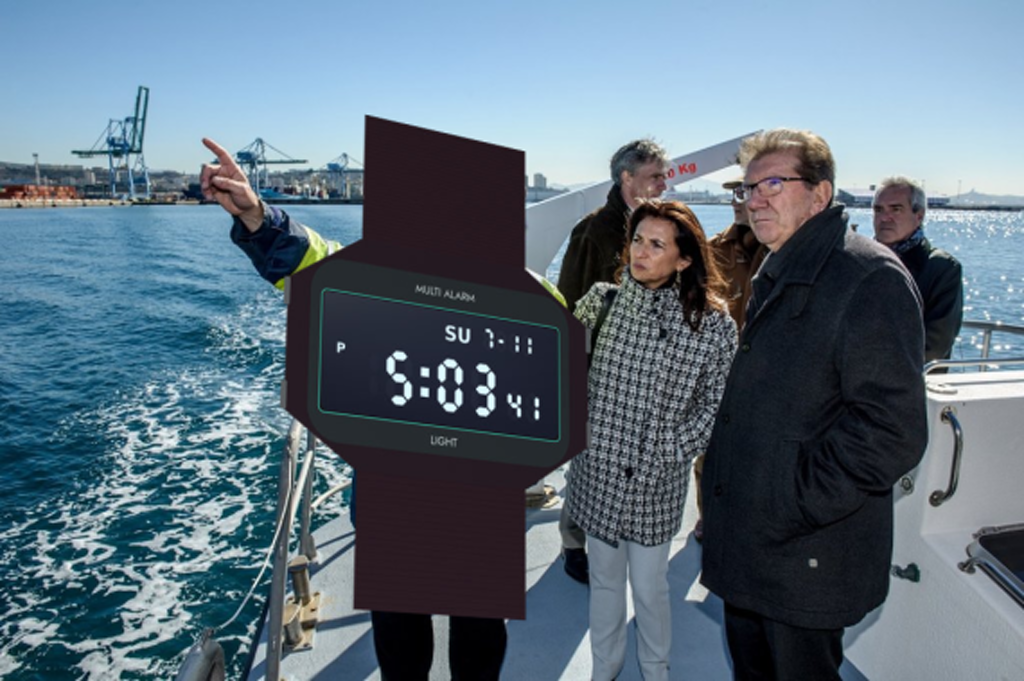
5:03:41
